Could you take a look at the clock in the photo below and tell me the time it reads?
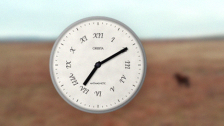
7:10
